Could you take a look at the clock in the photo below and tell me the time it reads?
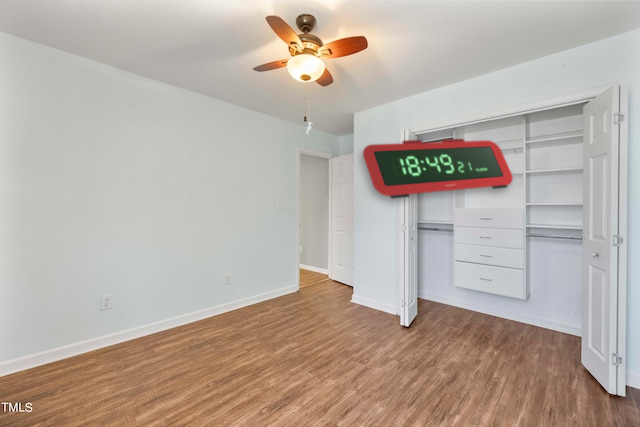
18:49:21
